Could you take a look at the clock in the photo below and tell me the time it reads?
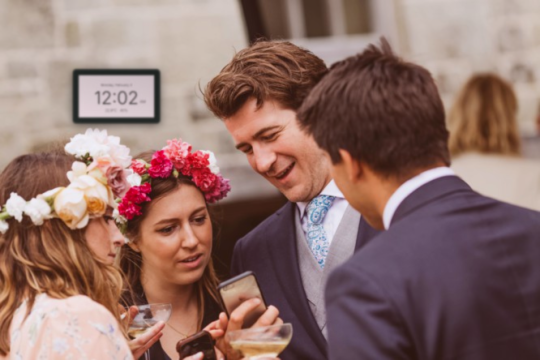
12:02
